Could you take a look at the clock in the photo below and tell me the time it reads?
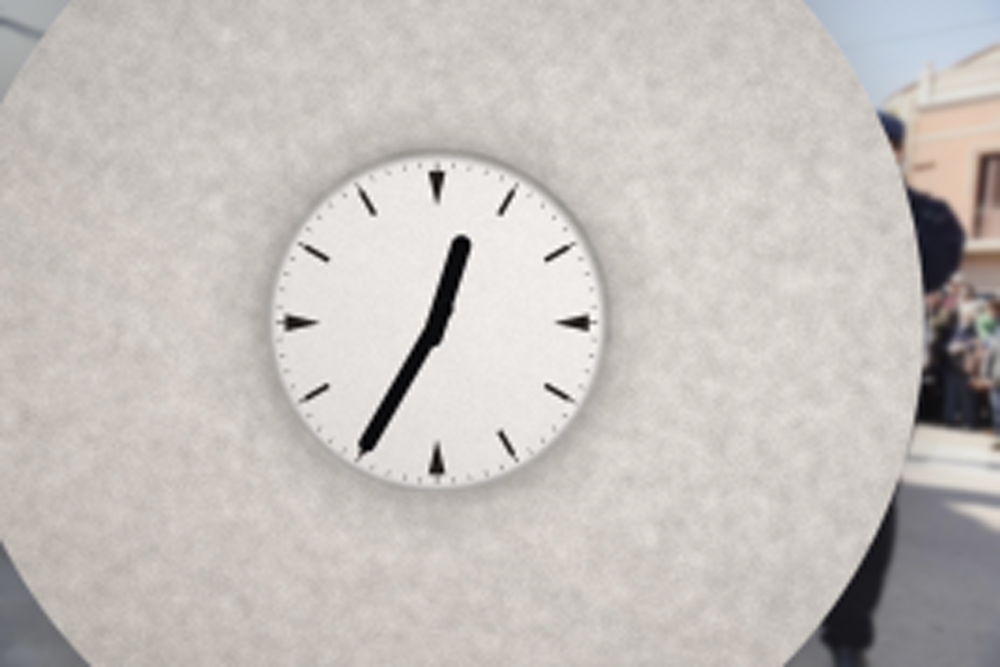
12:35
